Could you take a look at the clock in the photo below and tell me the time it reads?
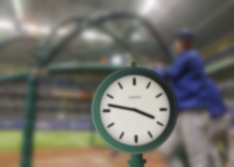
3:47
